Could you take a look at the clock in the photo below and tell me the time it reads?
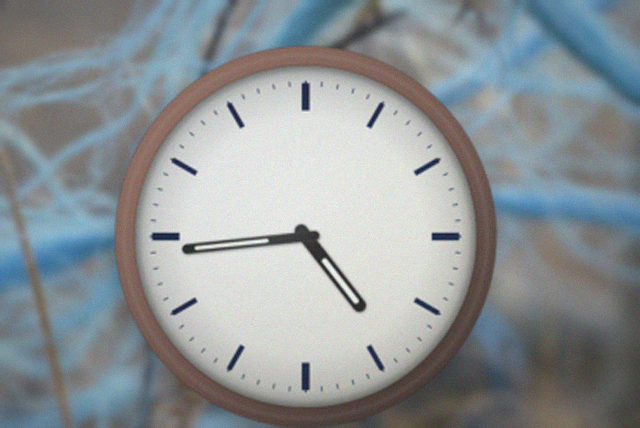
4:44
